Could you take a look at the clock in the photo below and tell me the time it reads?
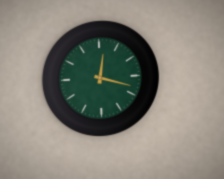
12:18
